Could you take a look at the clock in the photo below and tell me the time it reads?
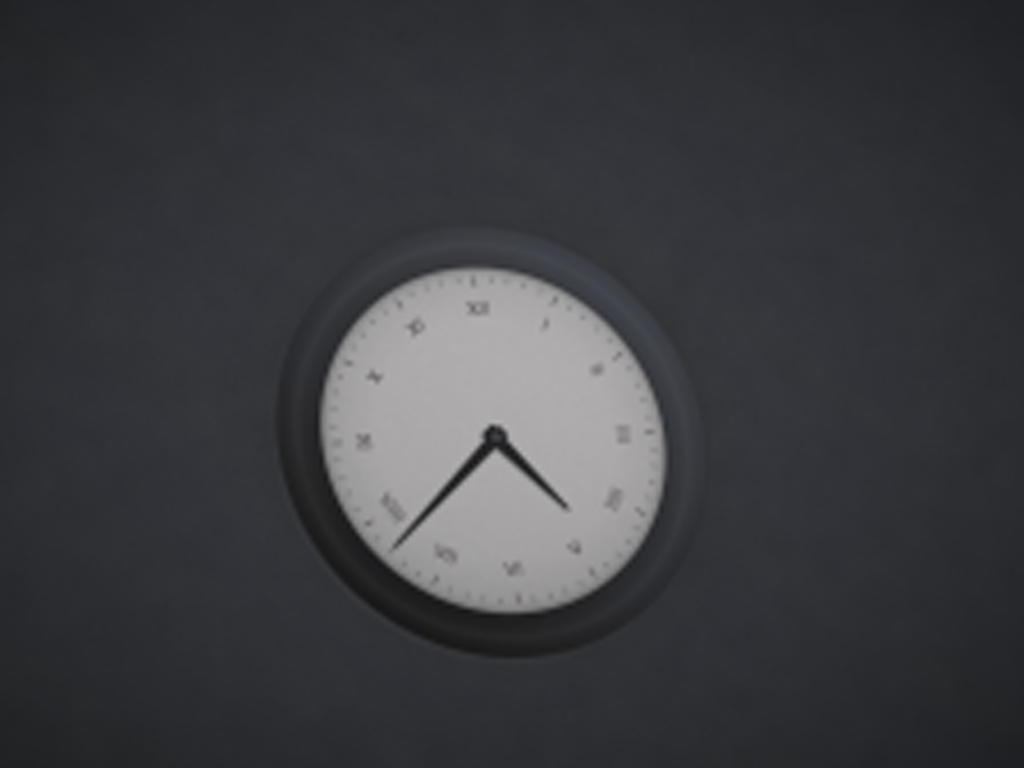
4:38
